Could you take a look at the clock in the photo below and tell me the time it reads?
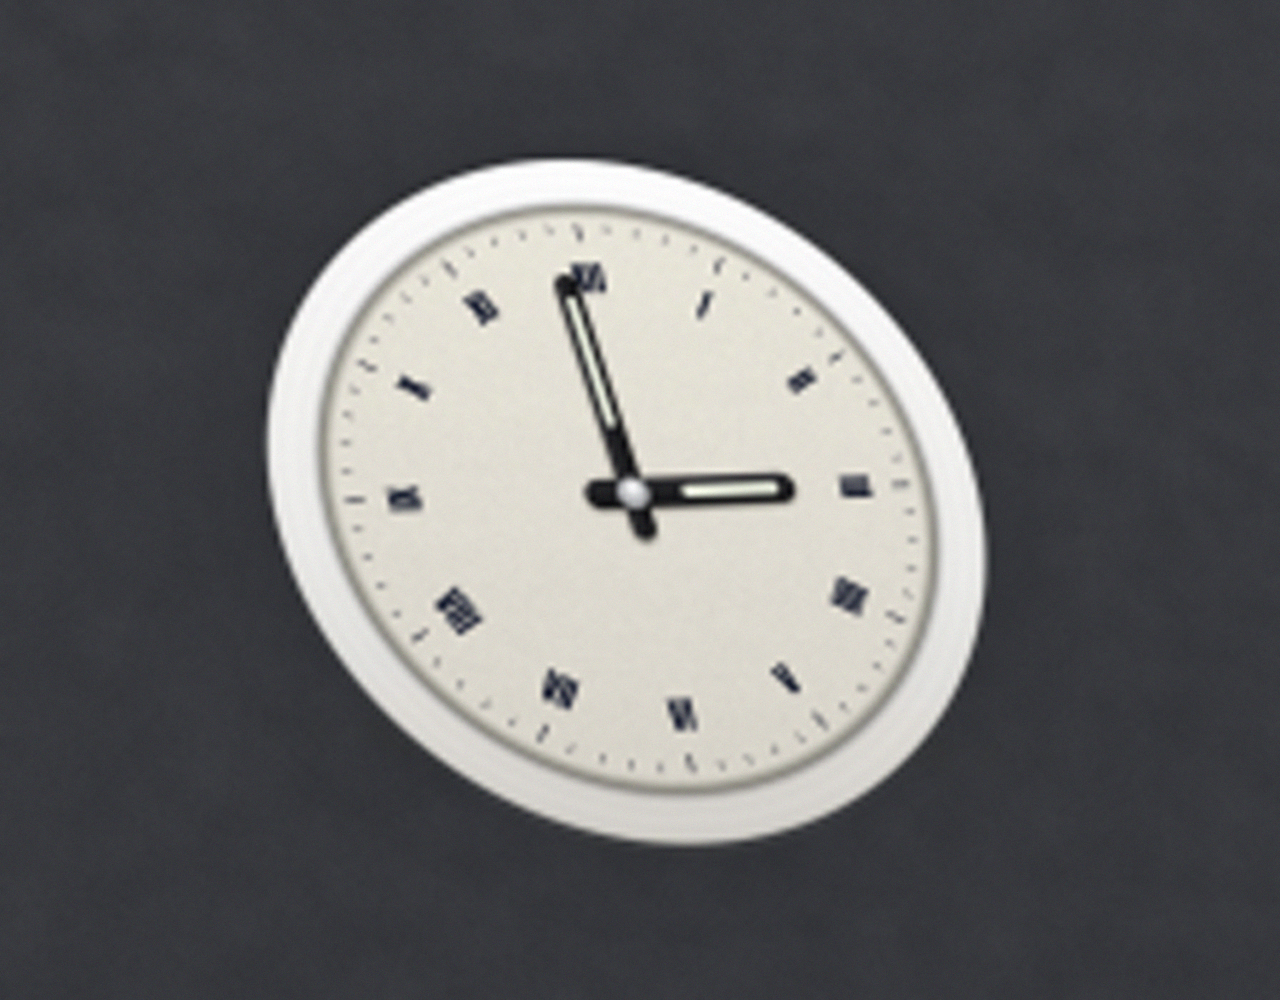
2:59
